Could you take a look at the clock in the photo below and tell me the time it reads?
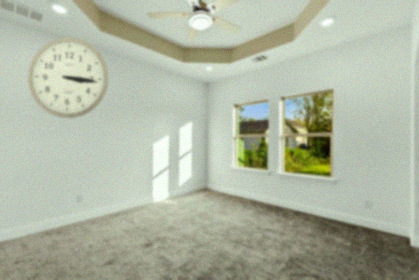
3:16
